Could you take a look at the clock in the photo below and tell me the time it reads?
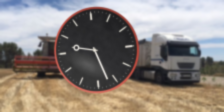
9:27
